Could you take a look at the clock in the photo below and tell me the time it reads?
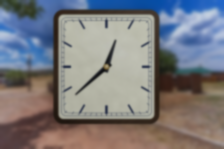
12:38
